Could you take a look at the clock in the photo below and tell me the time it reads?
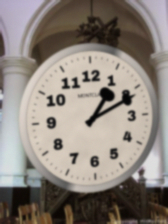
1:11
